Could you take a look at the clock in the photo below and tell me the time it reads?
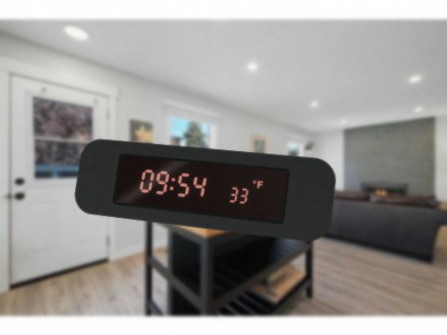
9:54
